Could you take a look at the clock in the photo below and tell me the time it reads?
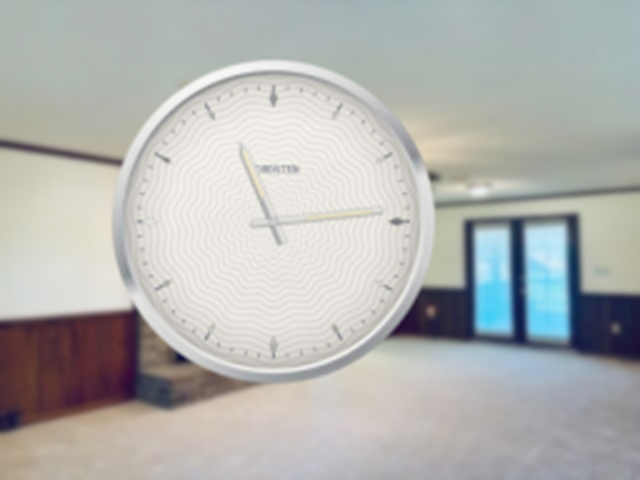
11:14
